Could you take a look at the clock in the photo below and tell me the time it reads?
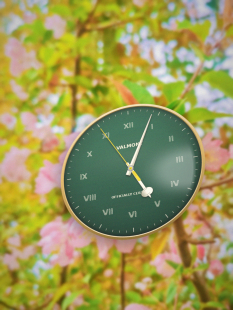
5:03:55
